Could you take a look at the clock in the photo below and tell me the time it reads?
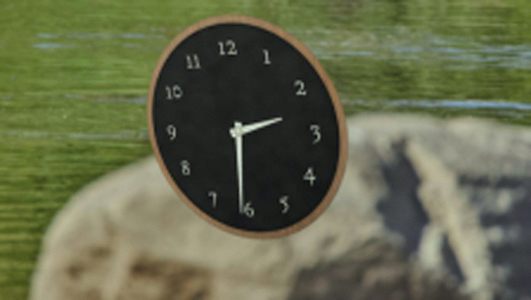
2:31
